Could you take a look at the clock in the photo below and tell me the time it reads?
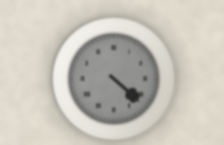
4:22
